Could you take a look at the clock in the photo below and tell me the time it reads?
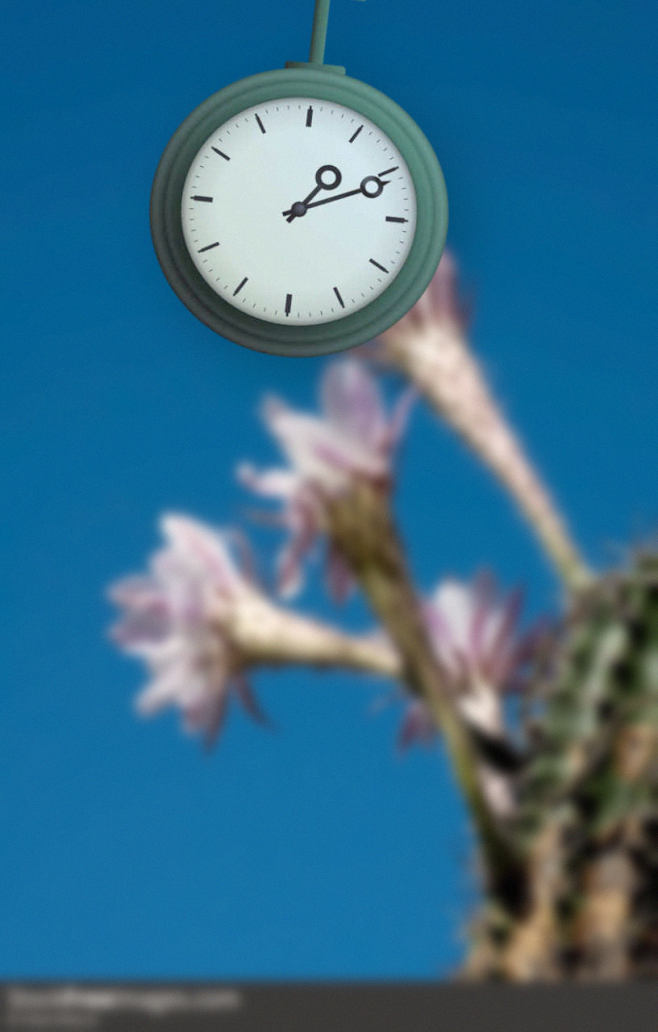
1:11
